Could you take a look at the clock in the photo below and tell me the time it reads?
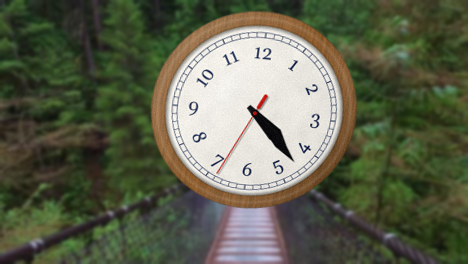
4:22:34
